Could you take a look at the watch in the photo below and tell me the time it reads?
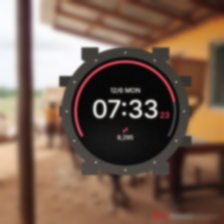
7:33
